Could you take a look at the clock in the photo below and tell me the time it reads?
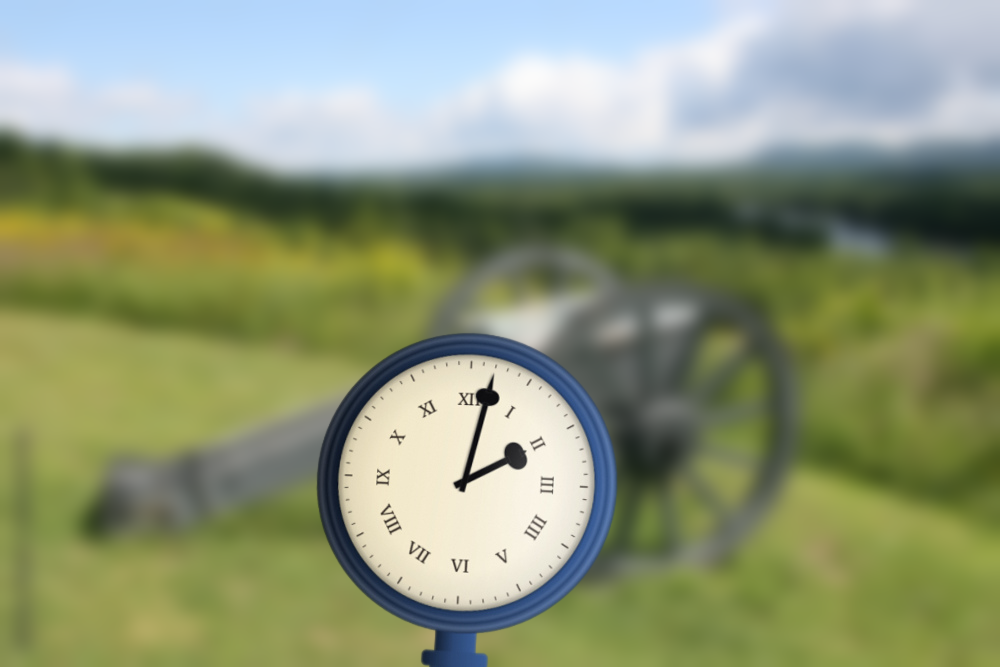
2:02
